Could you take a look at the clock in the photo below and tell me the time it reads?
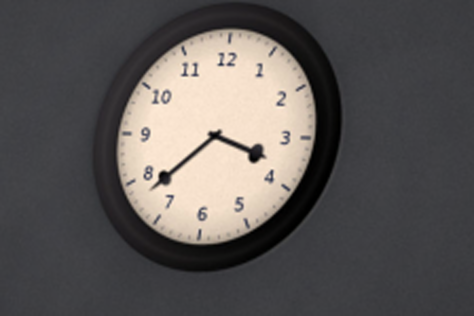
3:38
